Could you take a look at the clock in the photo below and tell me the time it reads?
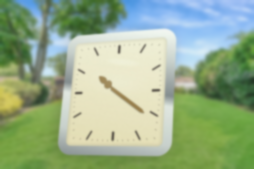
10:21
